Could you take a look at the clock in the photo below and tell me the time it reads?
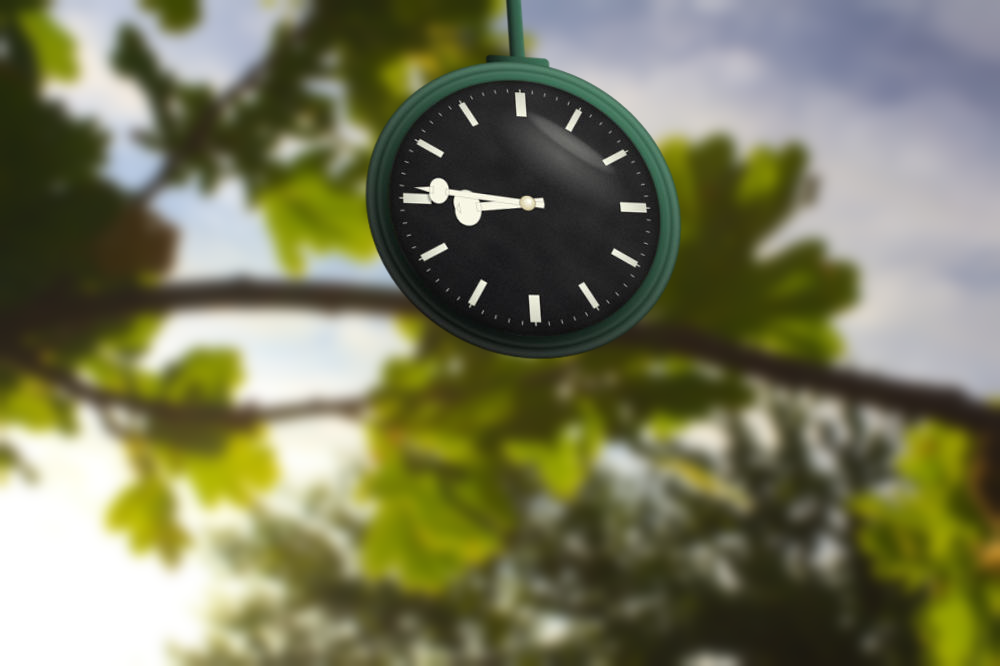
8:46
